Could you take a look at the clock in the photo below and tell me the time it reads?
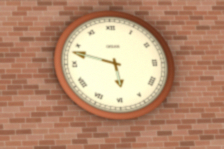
5:48
